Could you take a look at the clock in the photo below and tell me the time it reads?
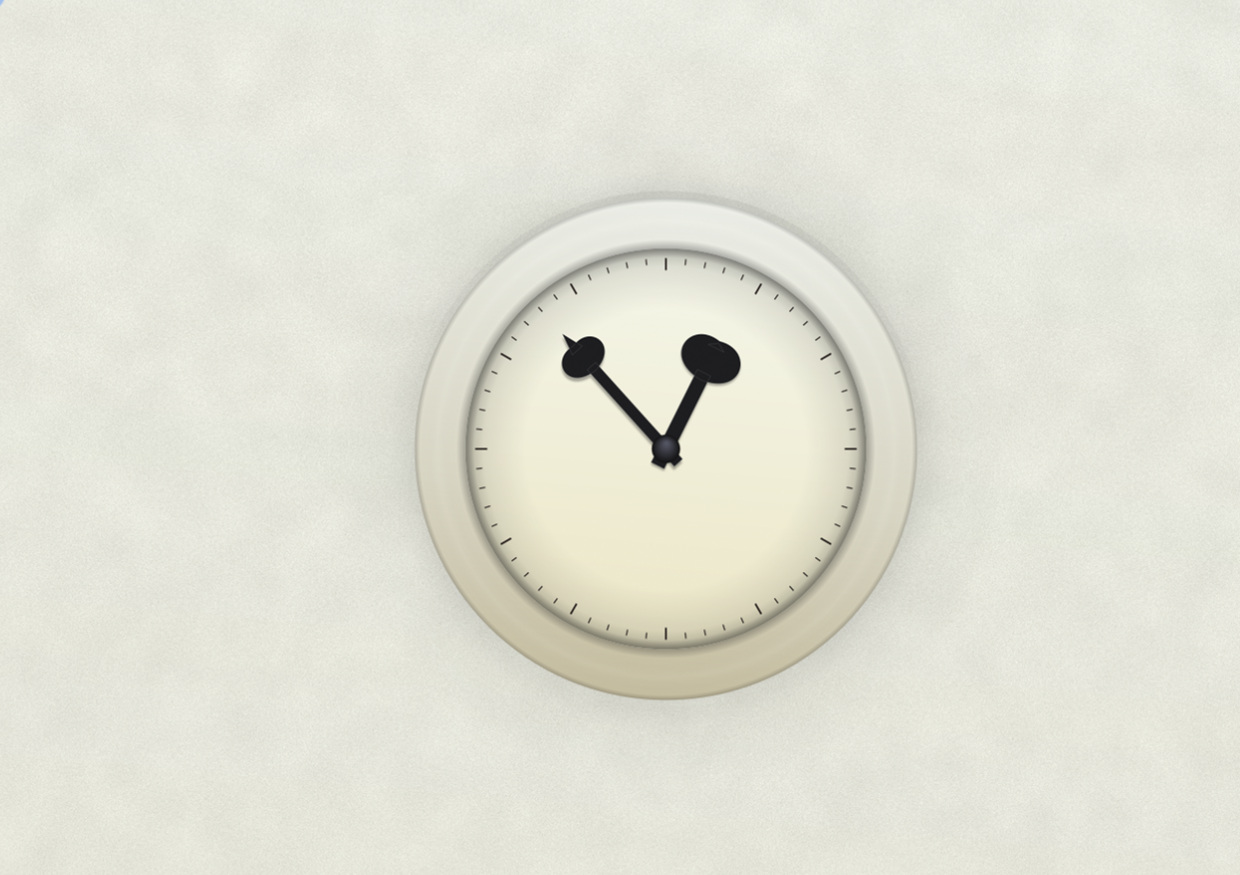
12:53
